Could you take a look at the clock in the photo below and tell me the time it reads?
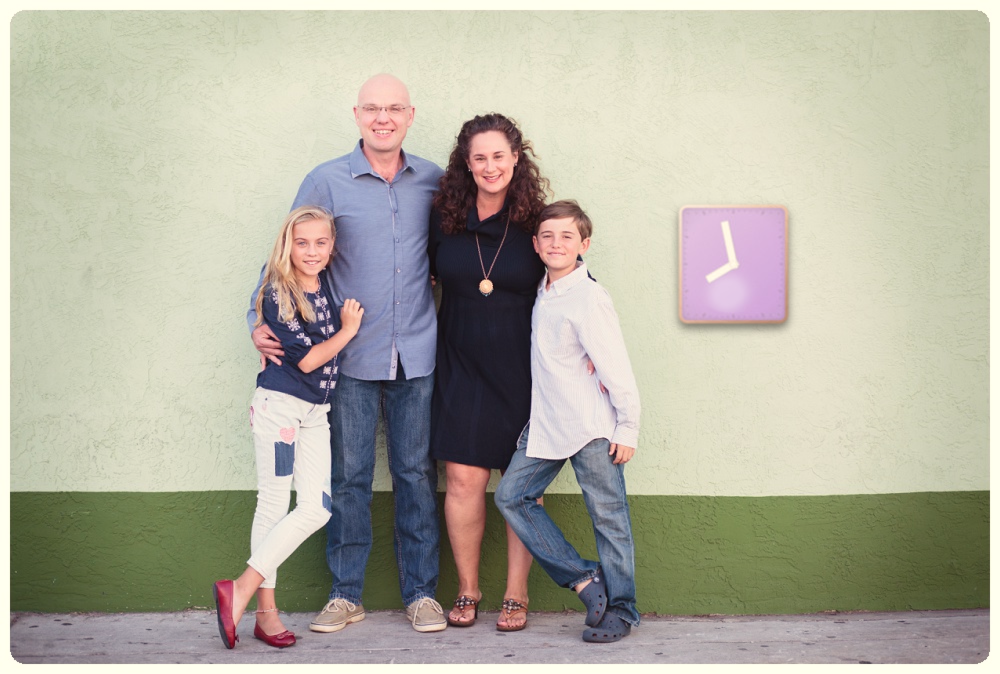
7:58
